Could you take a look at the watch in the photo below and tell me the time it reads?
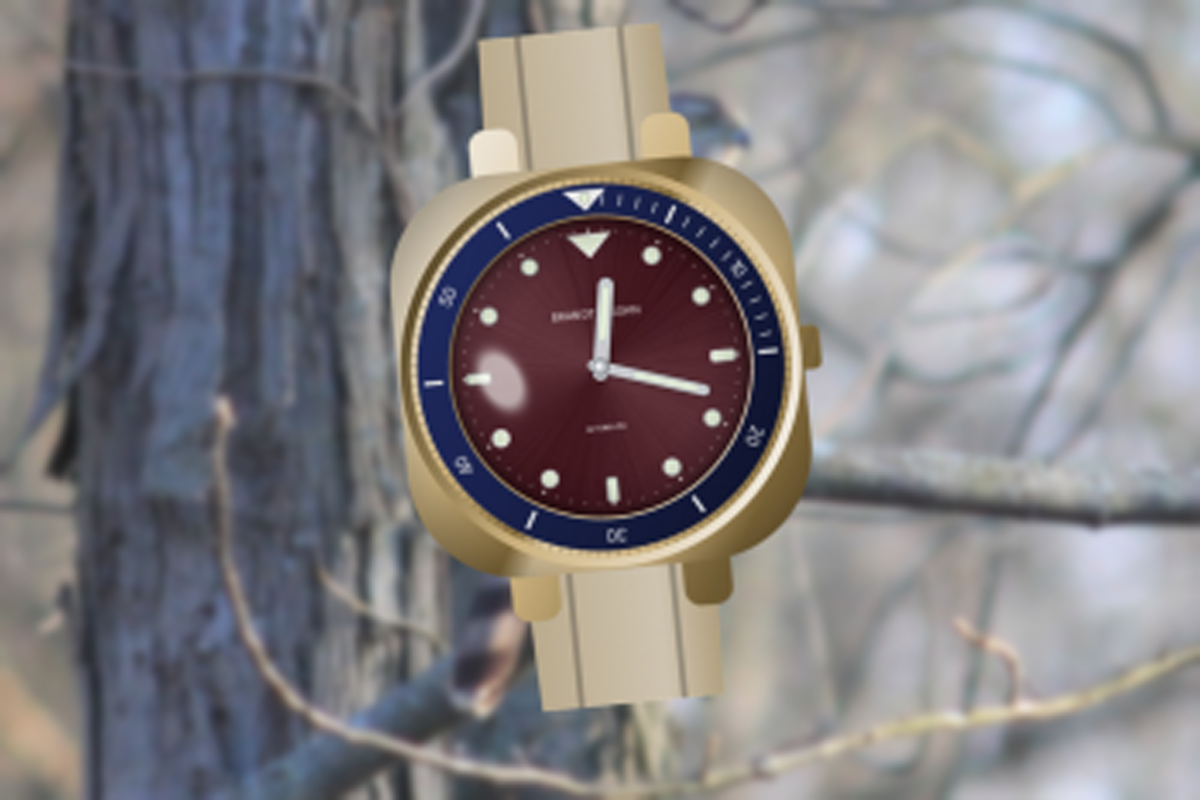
12:18
